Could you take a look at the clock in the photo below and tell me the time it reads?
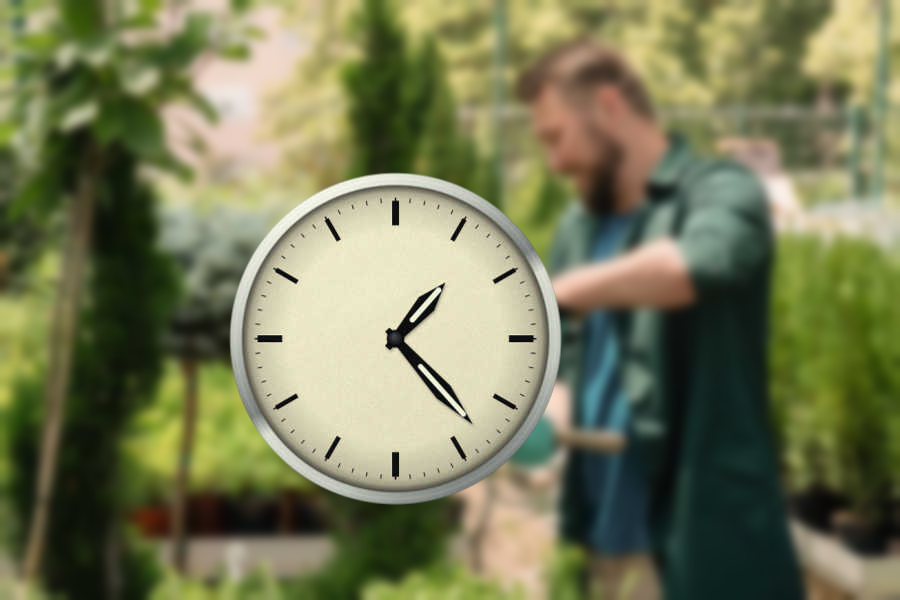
1:23
